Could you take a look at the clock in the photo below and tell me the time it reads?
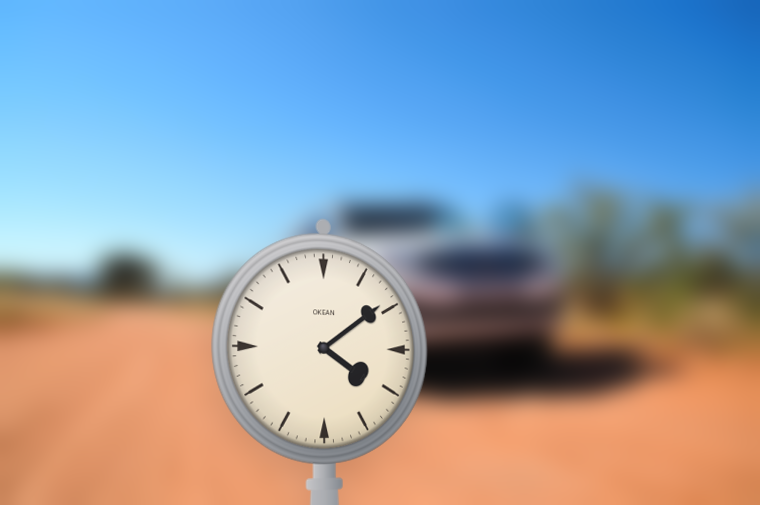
4:09
